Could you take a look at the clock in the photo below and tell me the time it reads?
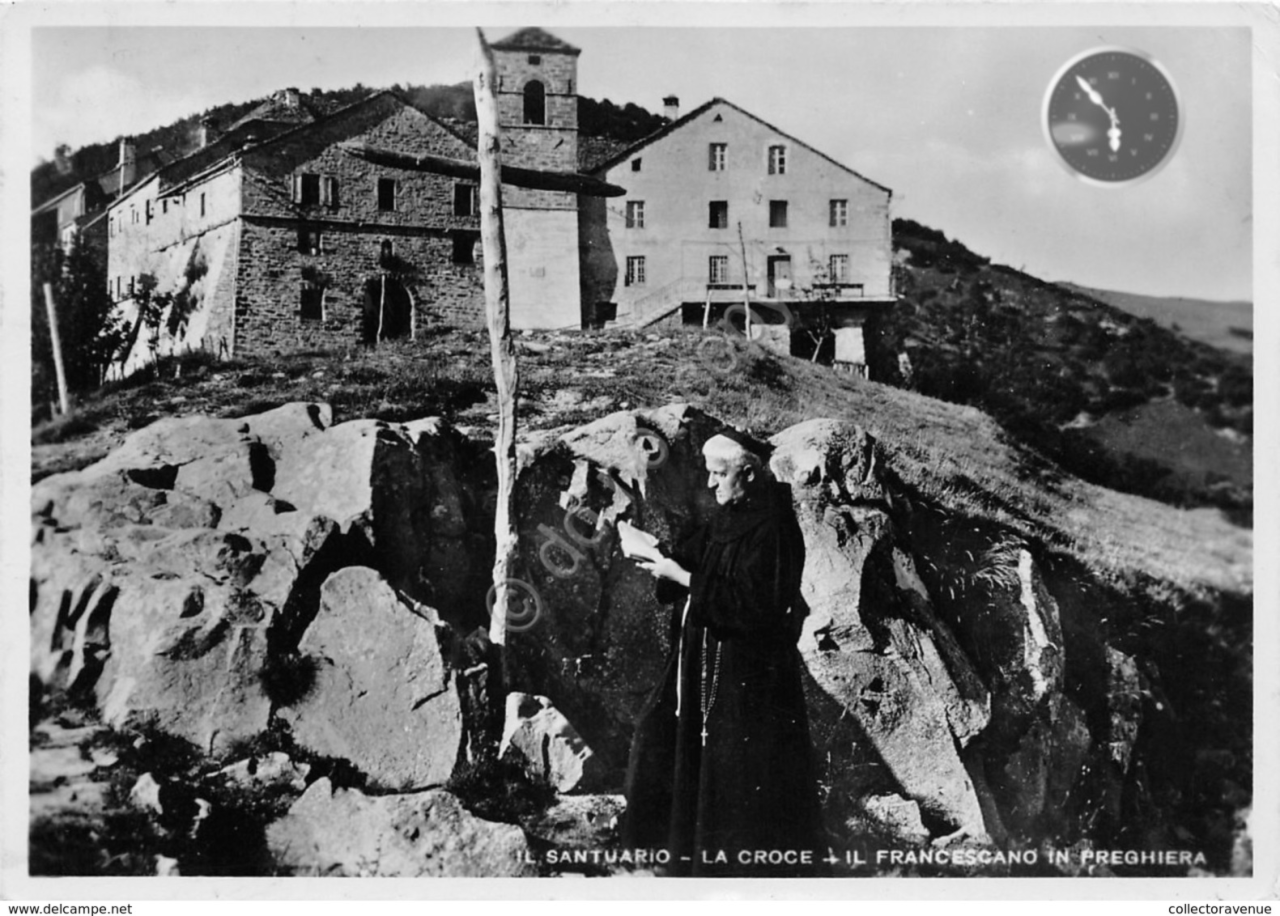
5:53
